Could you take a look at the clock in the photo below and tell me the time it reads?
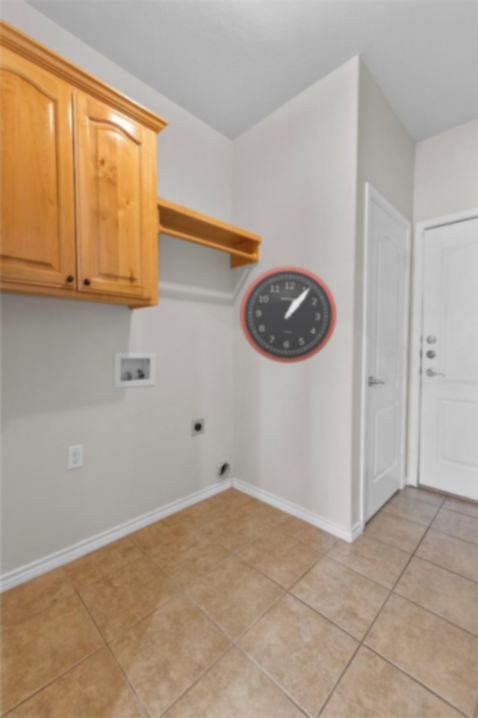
1:06
